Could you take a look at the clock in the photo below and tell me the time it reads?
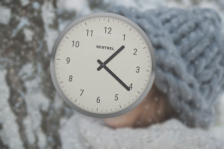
1:21
